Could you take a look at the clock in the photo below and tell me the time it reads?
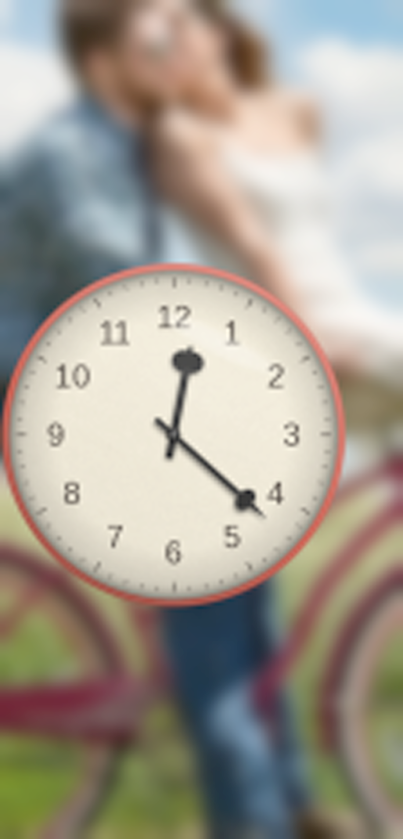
12:22
